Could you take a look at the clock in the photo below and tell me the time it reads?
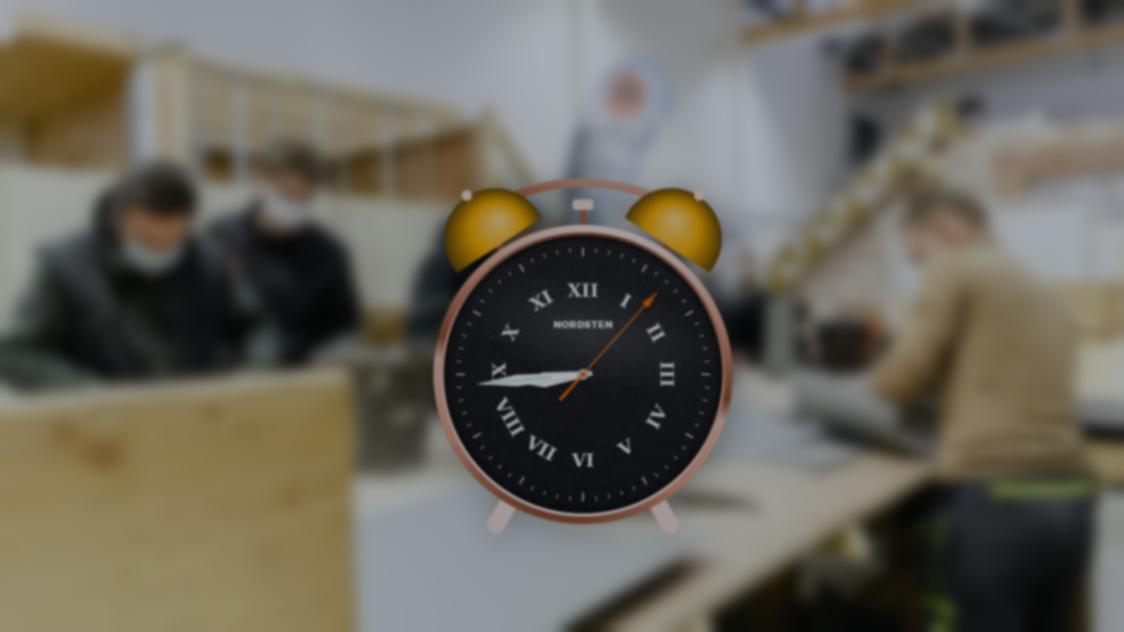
8:44:07
